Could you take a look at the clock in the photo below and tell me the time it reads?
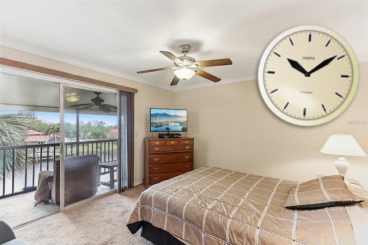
10:09
